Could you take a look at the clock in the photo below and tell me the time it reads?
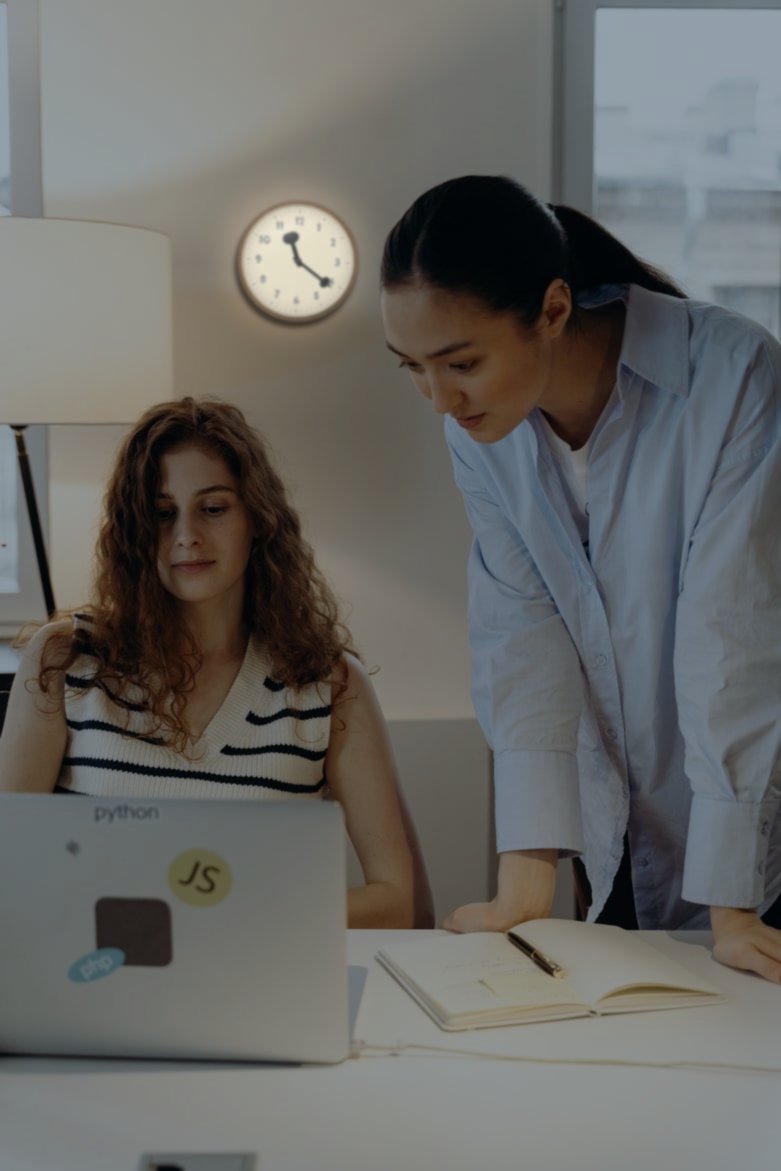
11:21
